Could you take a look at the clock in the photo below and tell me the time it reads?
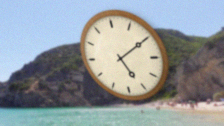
5:10
